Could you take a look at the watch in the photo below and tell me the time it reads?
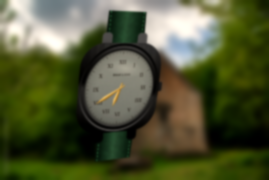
6:40
